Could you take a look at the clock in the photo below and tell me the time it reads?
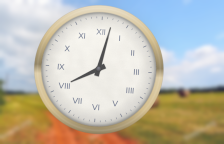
8:02
